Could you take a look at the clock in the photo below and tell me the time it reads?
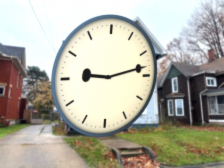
9:13
